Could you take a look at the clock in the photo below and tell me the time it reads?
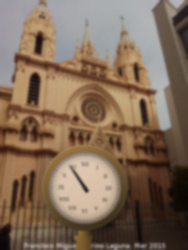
10:54
